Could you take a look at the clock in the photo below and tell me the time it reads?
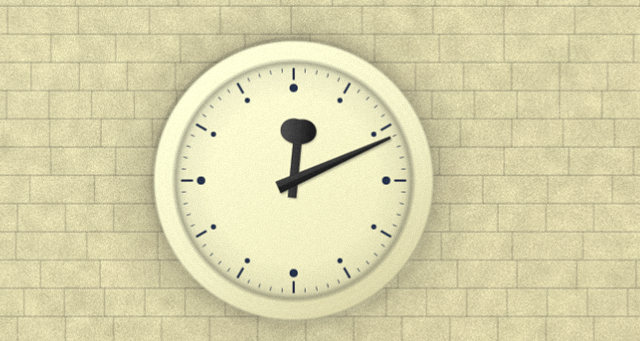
12:11
